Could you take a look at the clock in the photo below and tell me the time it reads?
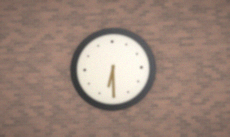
6:30
